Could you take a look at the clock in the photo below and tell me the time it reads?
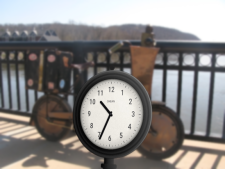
10:34
